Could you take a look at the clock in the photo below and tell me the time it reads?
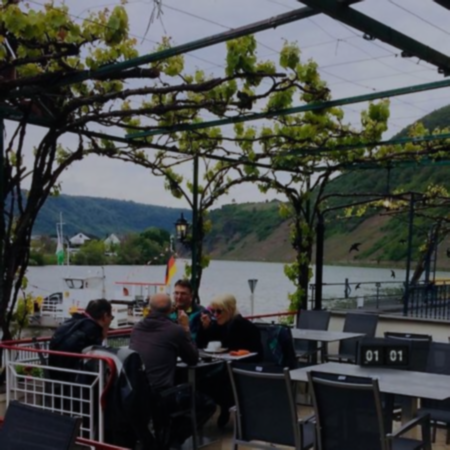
1:01
